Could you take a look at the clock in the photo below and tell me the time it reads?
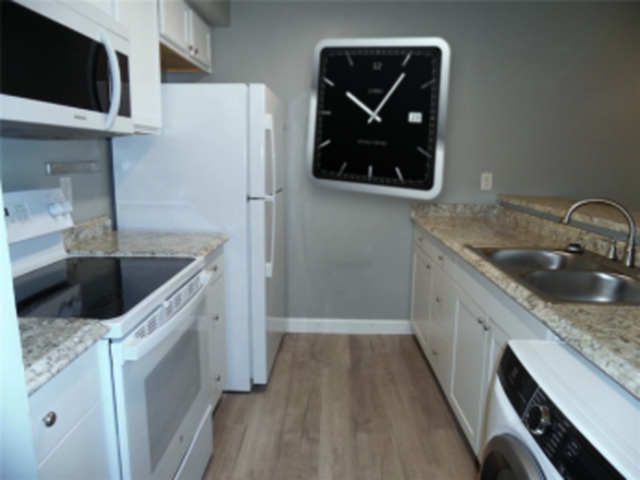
10:06
